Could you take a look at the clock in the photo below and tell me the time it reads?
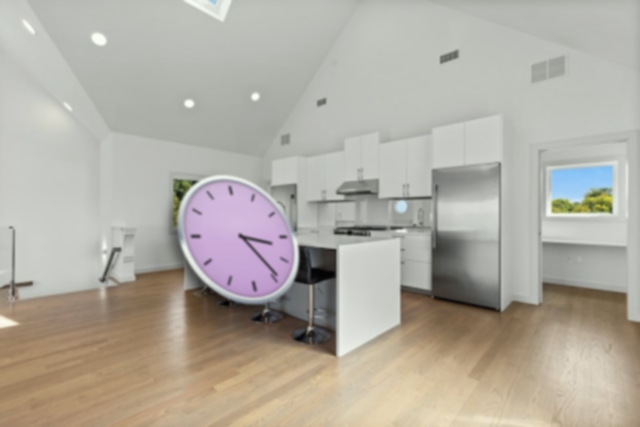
3:24
